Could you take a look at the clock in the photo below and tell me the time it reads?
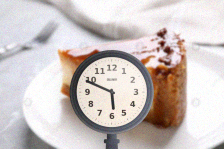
5:49
